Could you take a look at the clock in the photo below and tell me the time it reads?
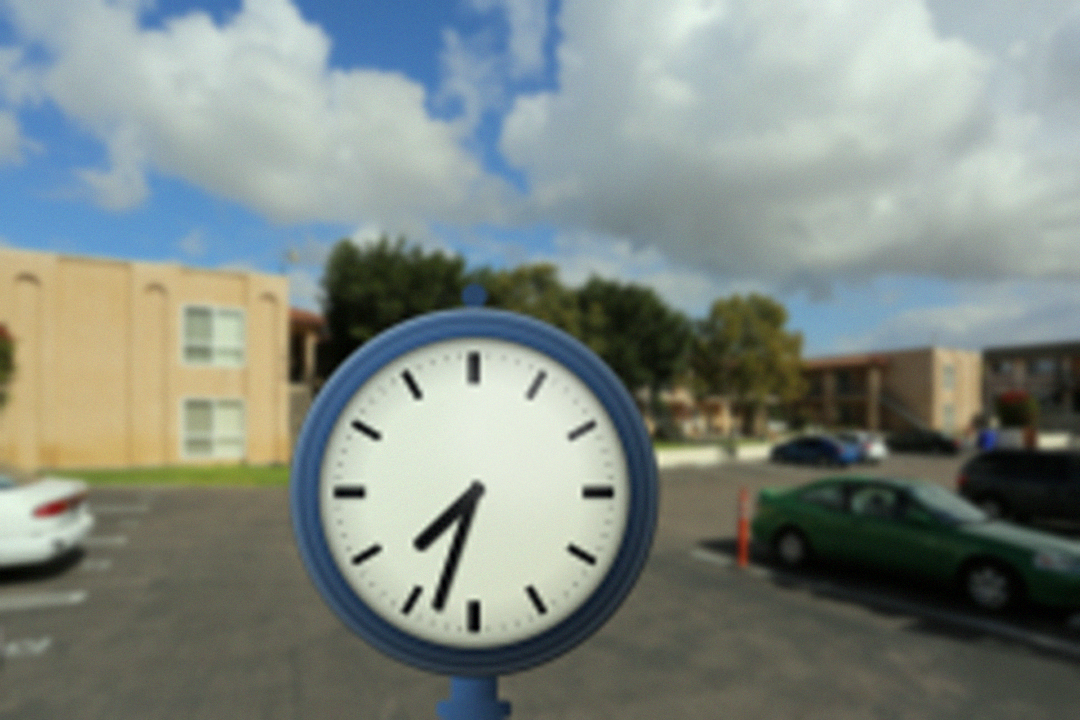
7:33
